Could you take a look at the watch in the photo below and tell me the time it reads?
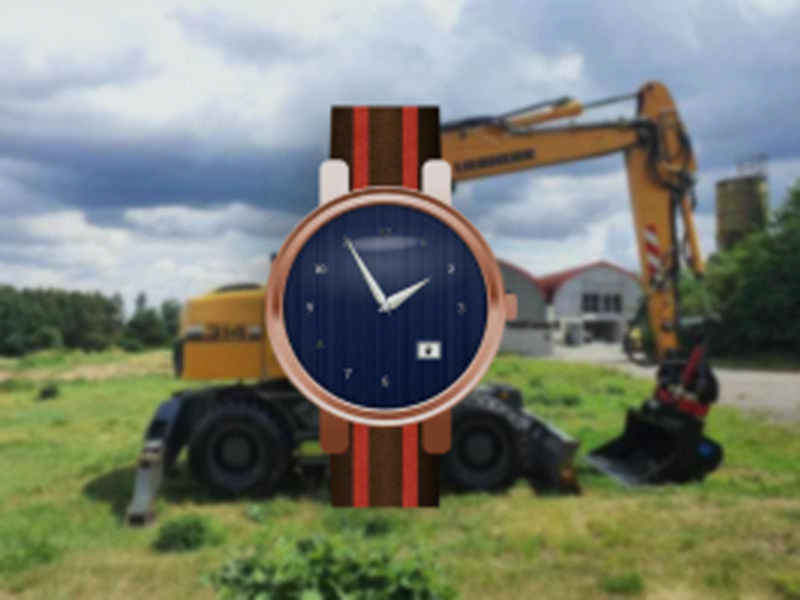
1:55
